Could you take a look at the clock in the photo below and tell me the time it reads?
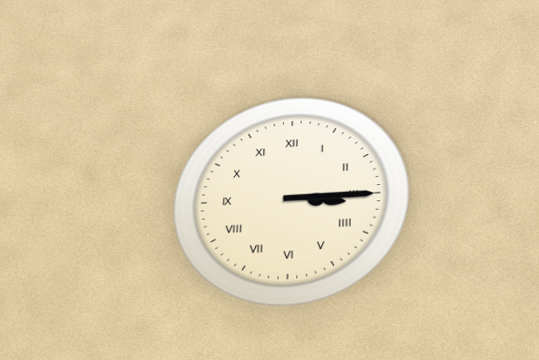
3:15
